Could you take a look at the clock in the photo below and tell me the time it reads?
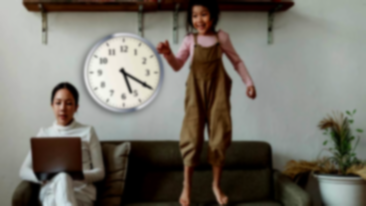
5:20
